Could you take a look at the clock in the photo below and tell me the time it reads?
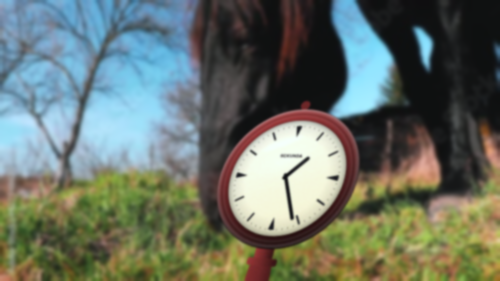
1:26
